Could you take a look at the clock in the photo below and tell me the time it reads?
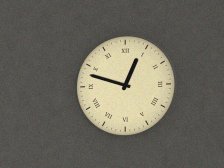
12:48
